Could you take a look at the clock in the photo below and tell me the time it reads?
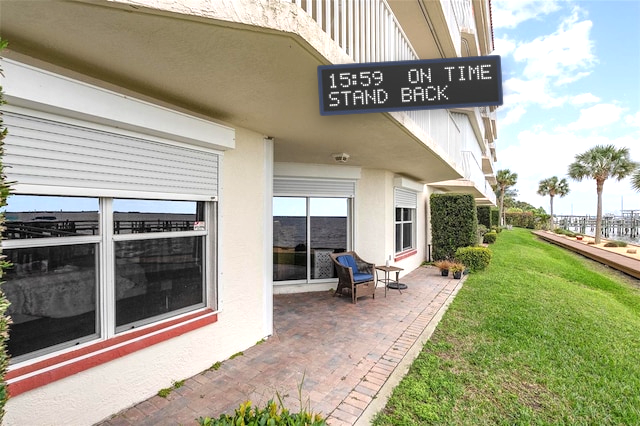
15:59
